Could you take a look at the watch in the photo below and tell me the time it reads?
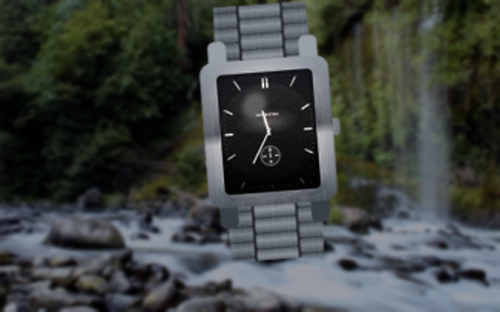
11:35
